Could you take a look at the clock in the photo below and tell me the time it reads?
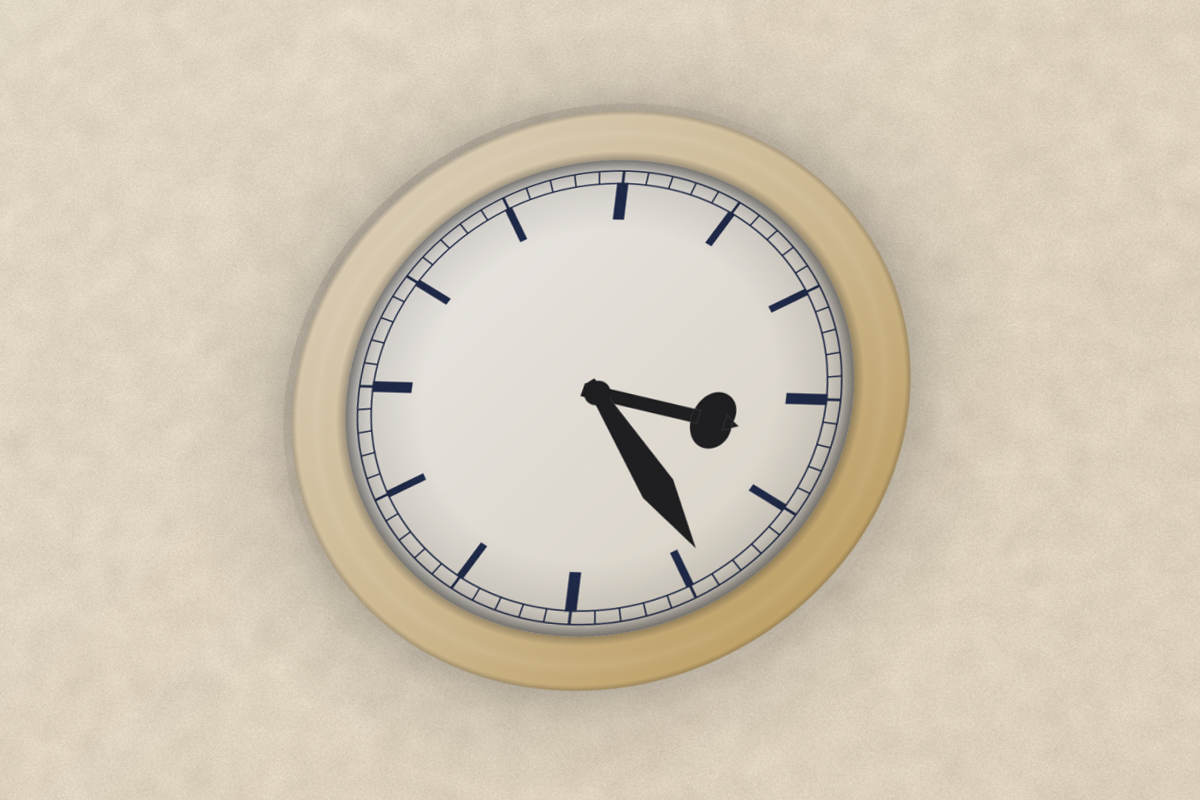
3:24
